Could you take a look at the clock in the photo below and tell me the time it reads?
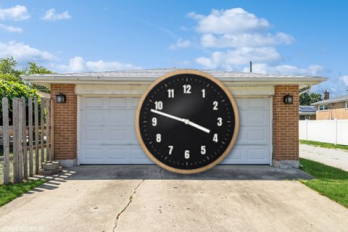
3:48
